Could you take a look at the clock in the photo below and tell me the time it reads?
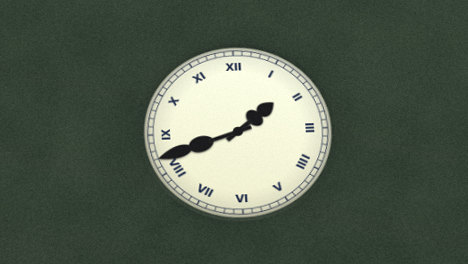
1:42
